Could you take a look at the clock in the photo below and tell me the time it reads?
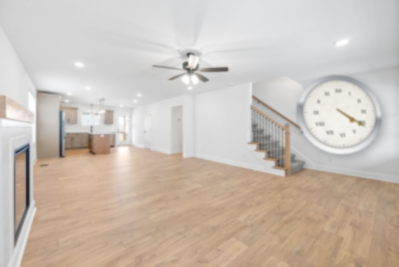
4:21
